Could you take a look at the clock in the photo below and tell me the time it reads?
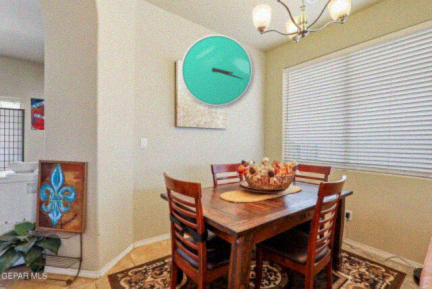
3:18
